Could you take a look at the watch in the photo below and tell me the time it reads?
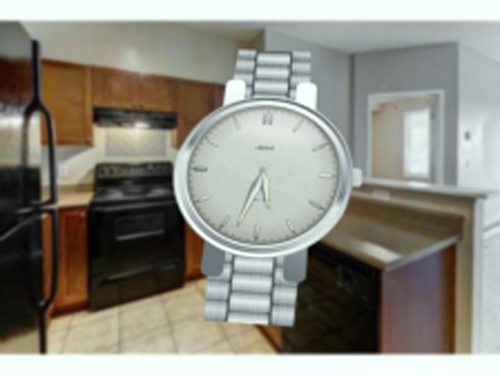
5:33
